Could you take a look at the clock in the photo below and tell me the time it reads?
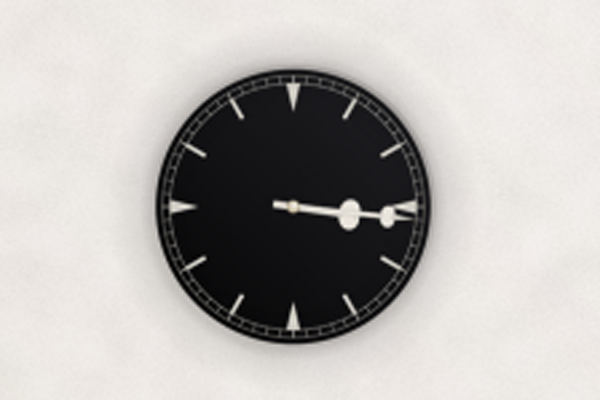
3:16
